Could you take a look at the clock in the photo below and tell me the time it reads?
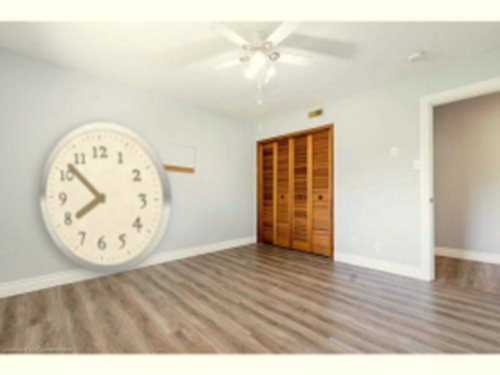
7:52
